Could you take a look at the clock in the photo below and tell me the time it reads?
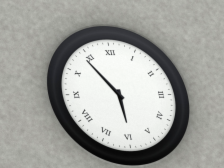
5:54
